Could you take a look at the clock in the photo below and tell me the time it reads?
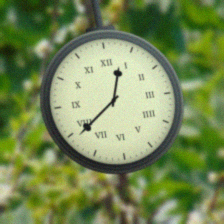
12:39
